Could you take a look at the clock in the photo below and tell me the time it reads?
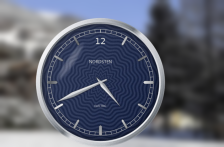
4:41
